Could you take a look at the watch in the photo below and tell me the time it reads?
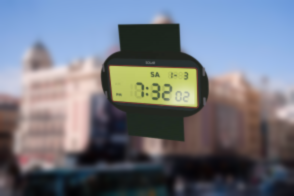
7:32:02
